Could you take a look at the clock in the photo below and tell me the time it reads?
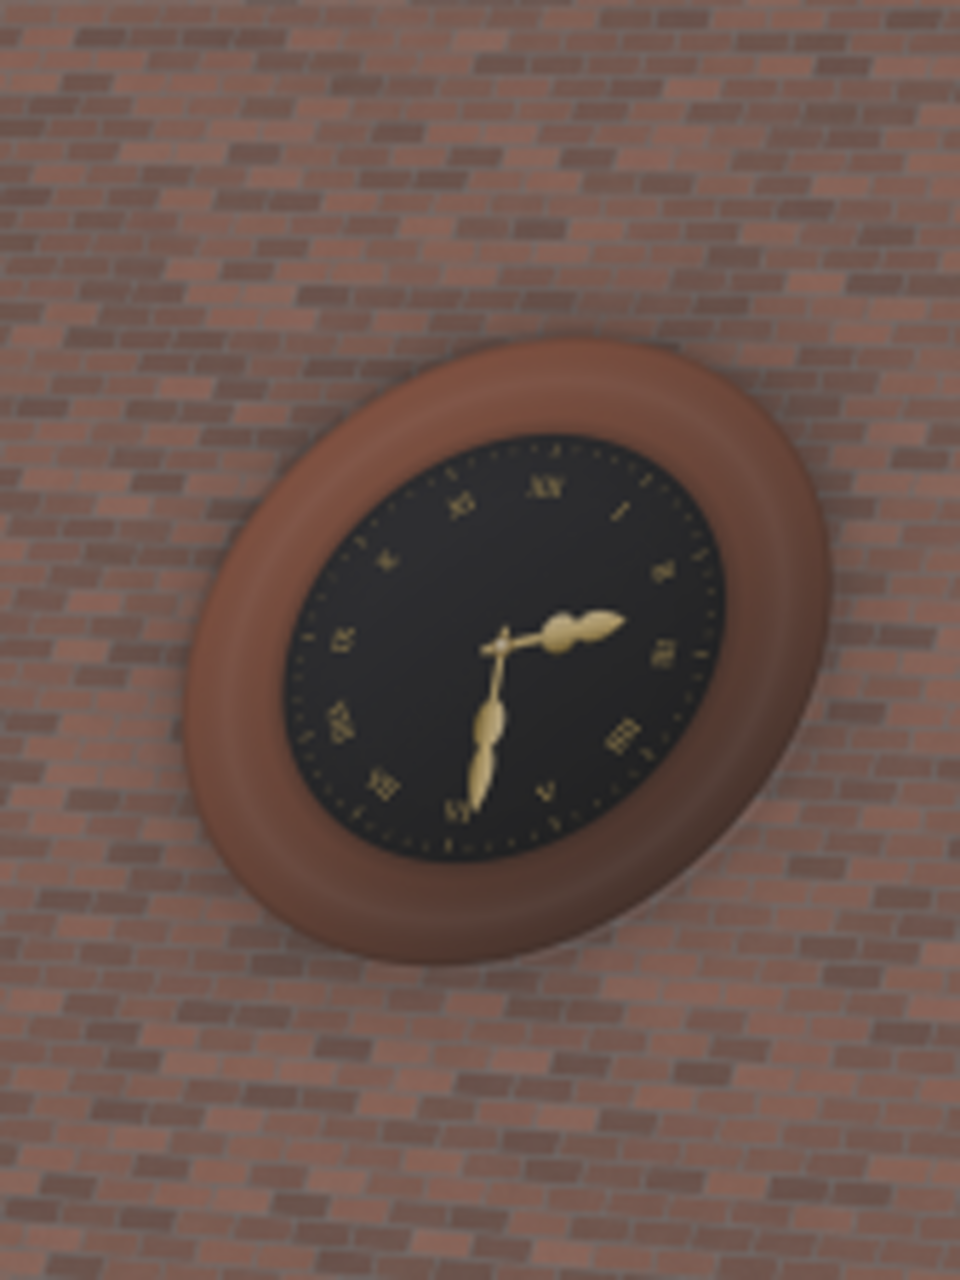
2:29
